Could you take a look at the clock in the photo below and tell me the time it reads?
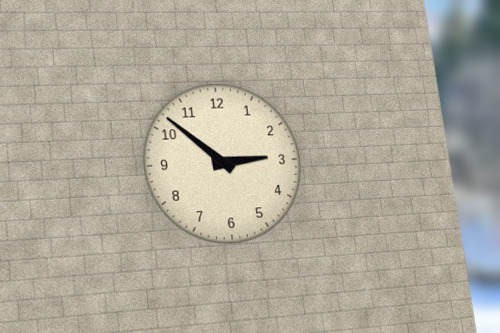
2:52
